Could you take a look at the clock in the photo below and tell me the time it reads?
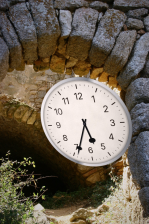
5:34
